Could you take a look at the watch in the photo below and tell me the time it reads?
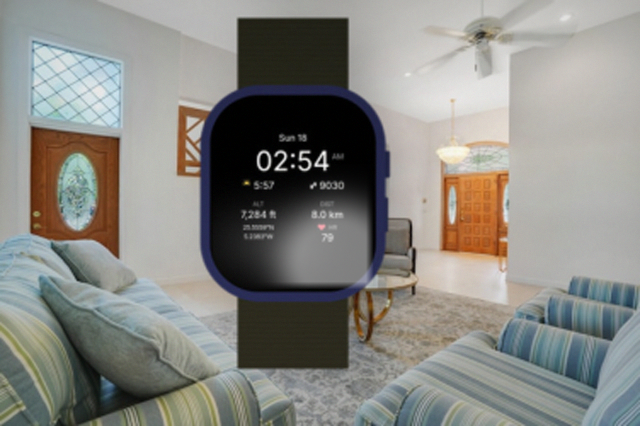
2:54
